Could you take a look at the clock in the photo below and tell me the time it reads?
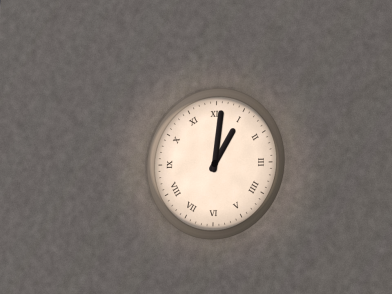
1:01
